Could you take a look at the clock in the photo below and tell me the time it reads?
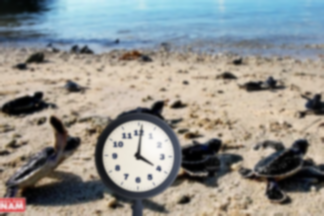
4:01
